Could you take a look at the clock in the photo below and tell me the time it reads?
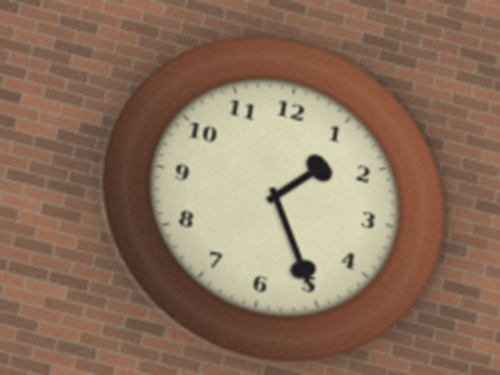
1:25
